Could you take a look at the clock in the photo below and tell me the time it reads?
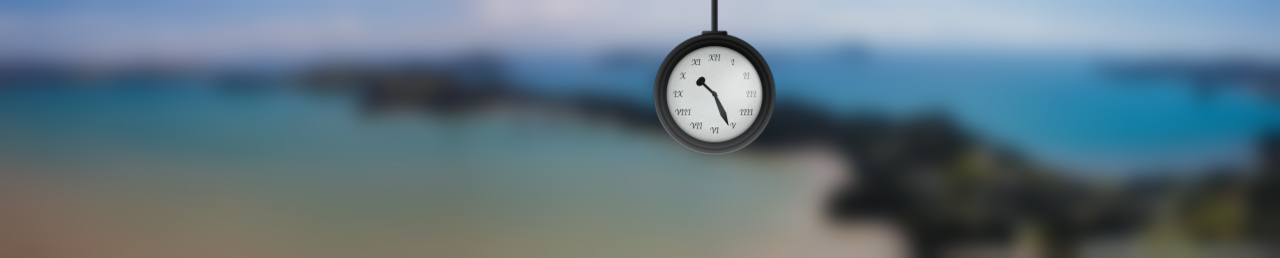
10:26
